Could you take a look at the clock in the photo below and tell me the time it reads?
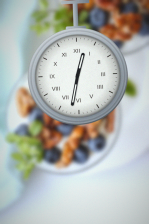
12:32
